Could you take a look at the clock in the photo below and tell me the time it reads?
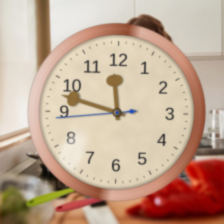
11:47:44
